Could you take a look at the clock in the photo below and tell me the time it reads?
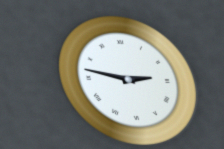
2:47
